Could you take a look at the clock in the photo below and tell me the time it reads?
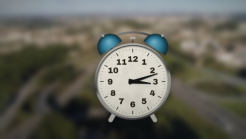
3:12
